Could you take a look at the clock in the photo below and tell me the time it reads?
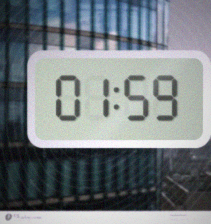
1:59
